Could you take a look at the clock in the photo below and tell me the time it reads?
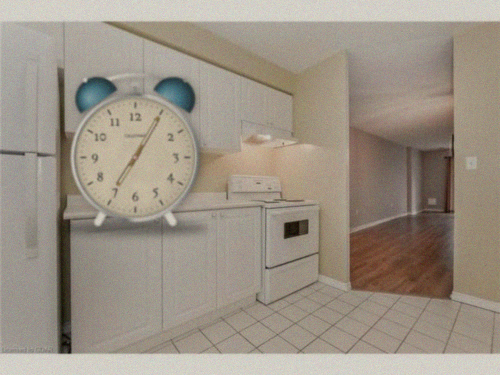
7:05
